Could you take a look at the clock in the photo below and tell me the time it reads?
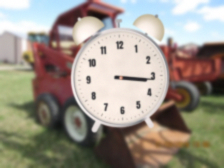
3:16
